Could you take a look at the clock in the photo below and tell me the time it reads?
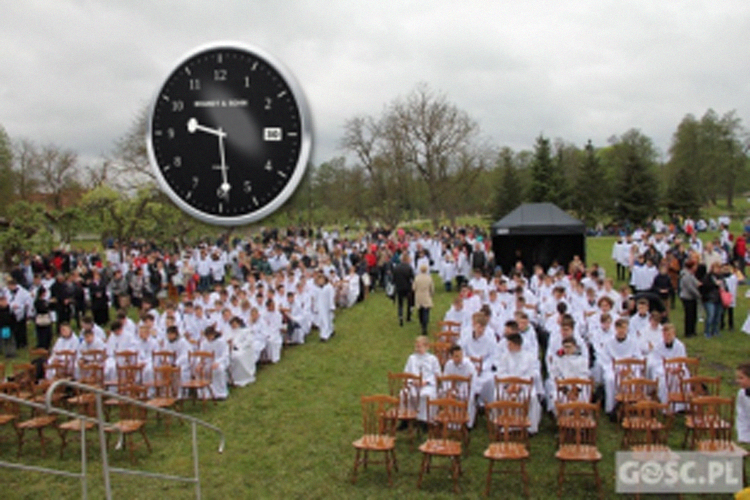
9:29
